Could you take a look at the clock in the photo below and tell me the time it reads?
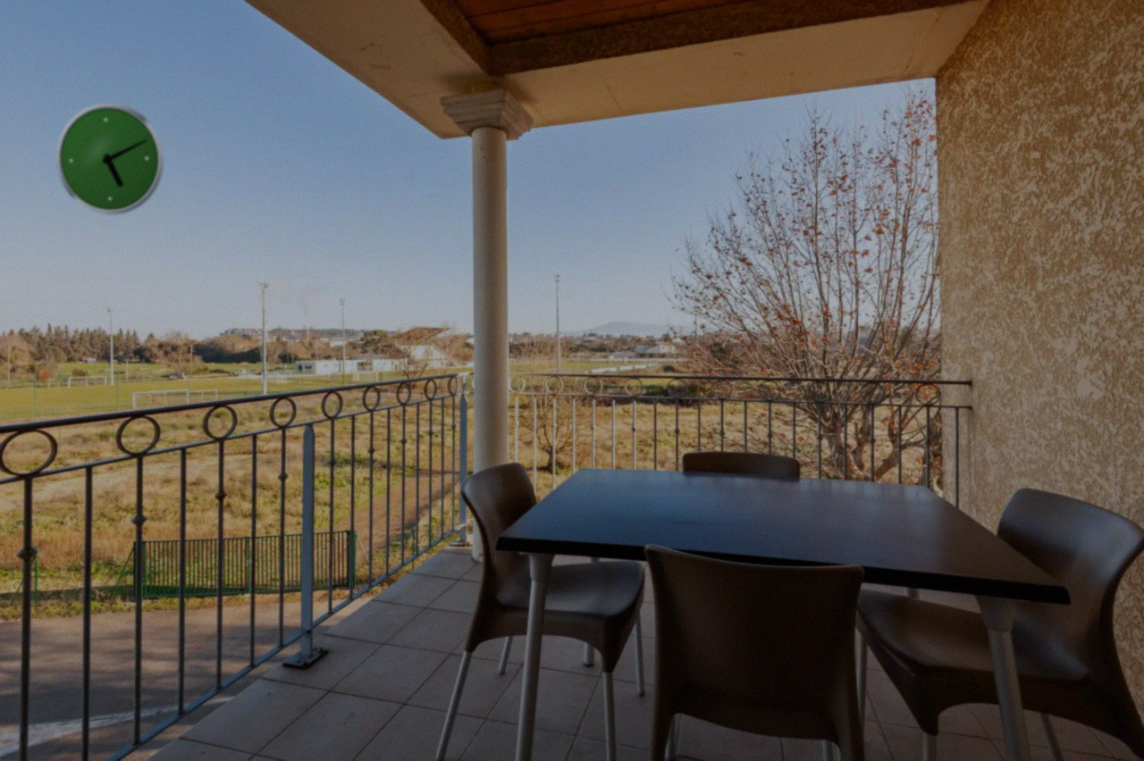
5:11
